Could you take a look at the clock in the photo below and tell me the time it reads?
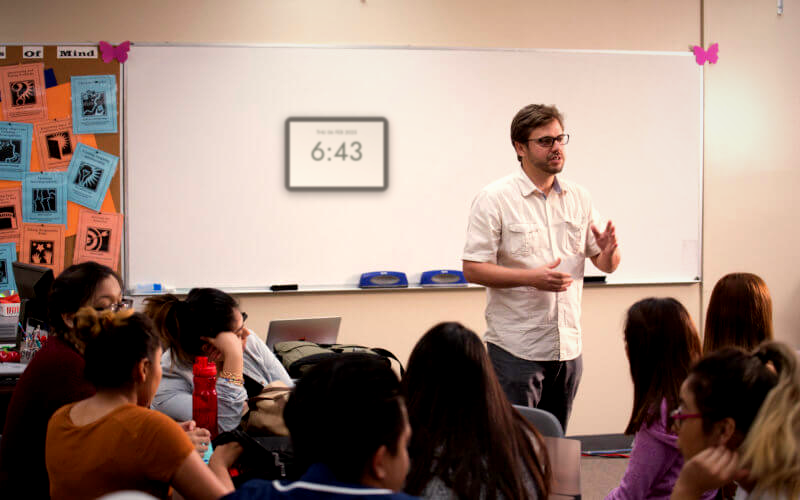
6:43
